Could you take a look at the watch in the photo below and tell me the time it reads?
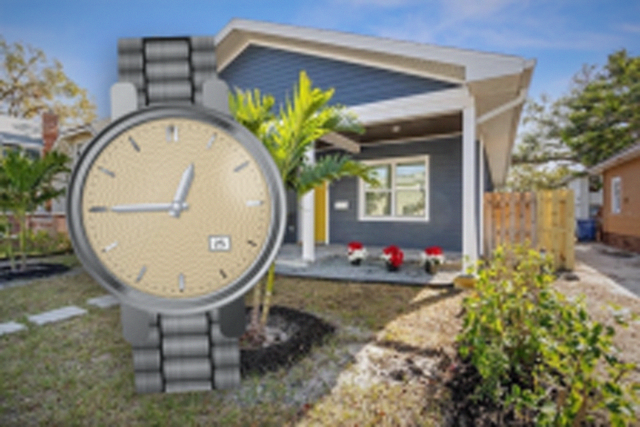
12:45
